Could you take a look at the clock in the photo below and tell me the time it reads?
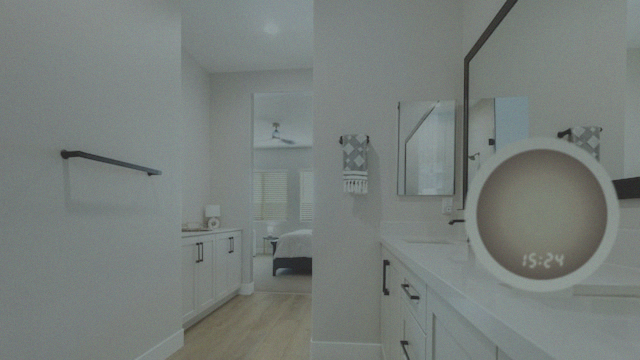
15:24
